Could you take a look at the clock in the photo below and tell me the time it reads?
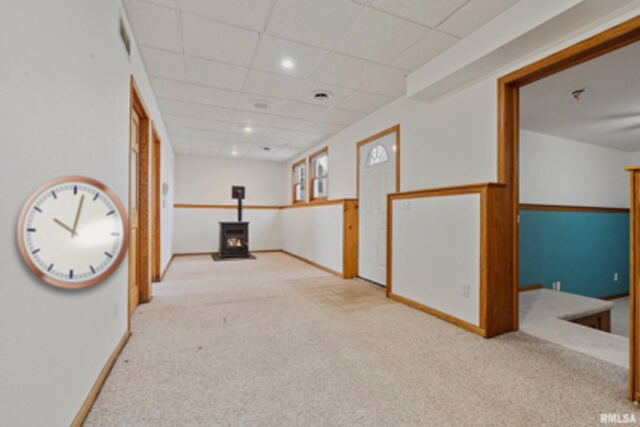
10:02
